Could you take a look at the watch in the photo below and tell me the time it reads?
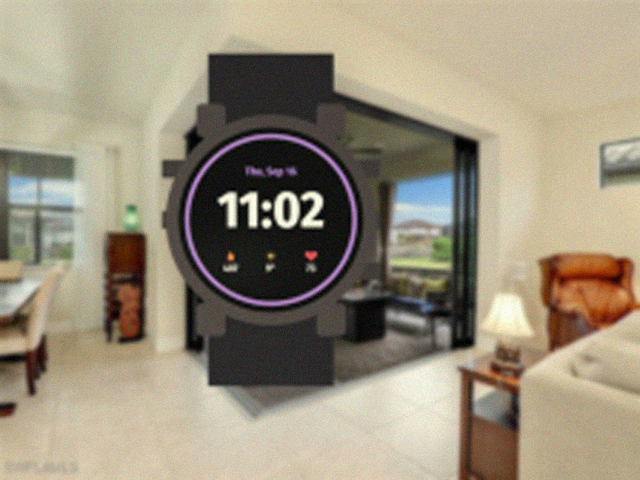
11:02
